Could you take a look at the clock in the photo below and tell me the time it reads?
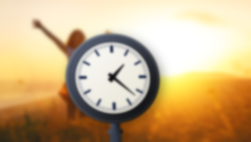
1:22
